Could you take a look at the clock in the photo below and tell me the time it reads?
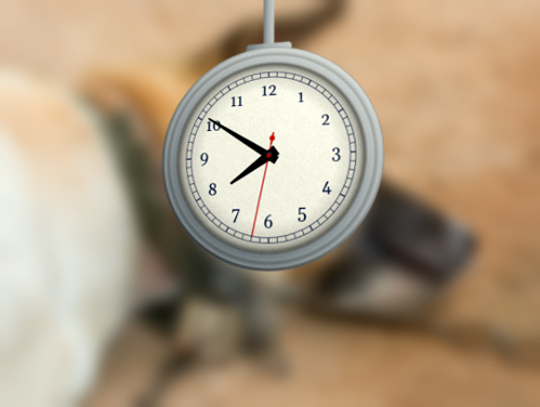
7:50:32
